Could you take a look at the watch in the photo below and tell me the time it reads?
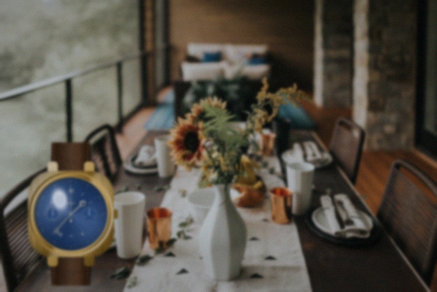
1:37
